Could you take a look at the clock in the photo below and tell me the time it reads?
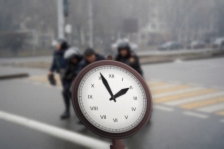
1:56
